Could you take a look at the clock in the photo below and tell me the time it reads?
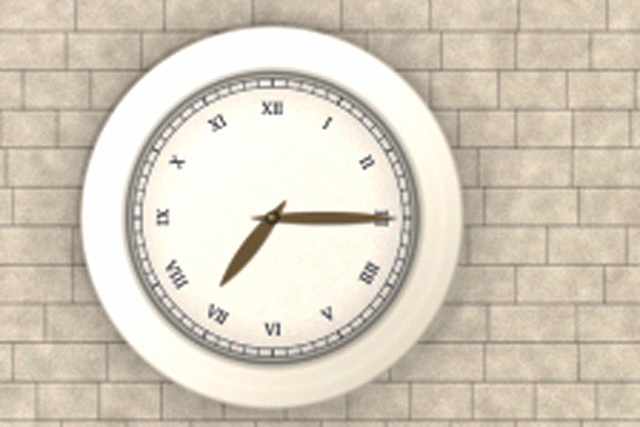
7:15
